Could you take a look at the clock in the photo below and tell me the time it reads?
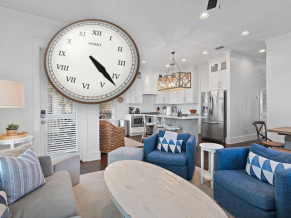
4:22
